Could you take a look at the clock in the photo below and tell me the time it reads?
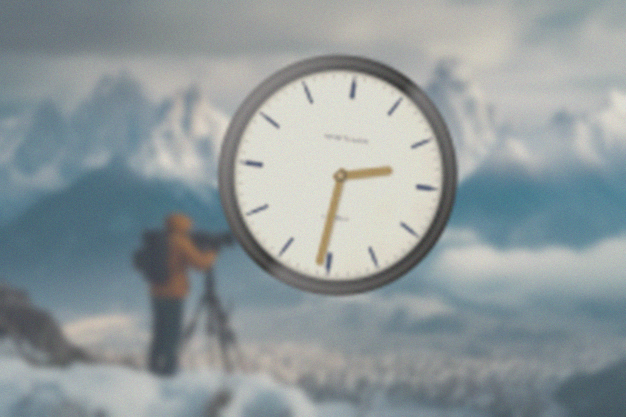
2:31
